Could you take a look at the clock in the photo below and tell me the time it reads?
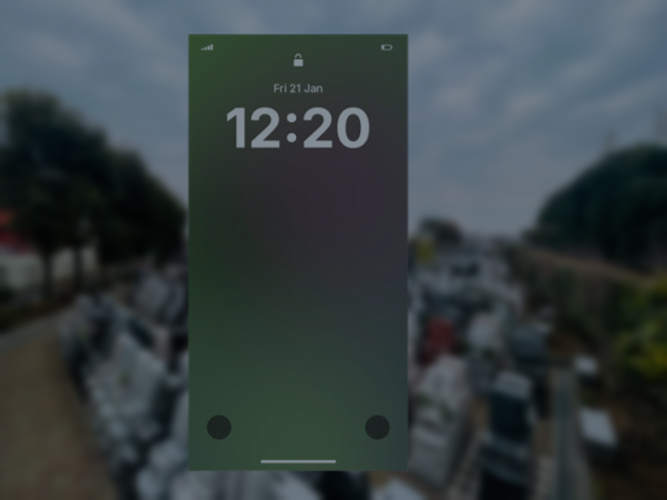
12:20
